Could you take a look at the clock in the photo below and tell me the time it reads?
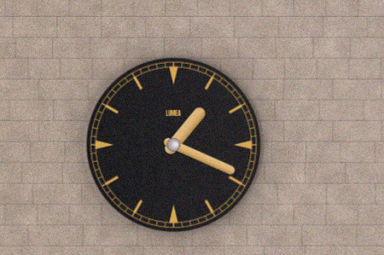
1:19
